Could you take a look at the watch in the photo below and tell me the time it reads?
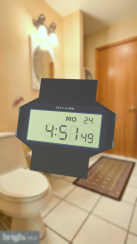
4:51:49
